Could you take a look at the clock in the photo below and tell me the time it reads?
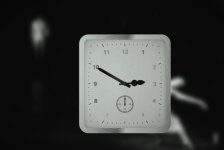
2:50
